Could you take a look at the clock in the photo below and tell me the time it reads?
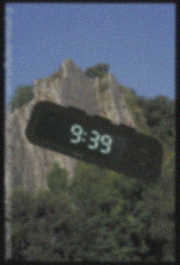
9:39
